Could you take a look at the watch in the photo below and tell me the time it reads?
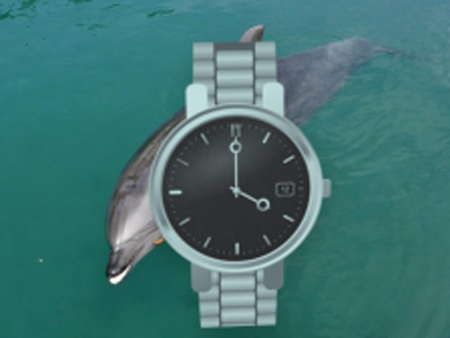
4:00
